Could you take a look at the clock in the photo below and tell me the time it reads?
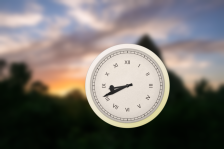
8:41
